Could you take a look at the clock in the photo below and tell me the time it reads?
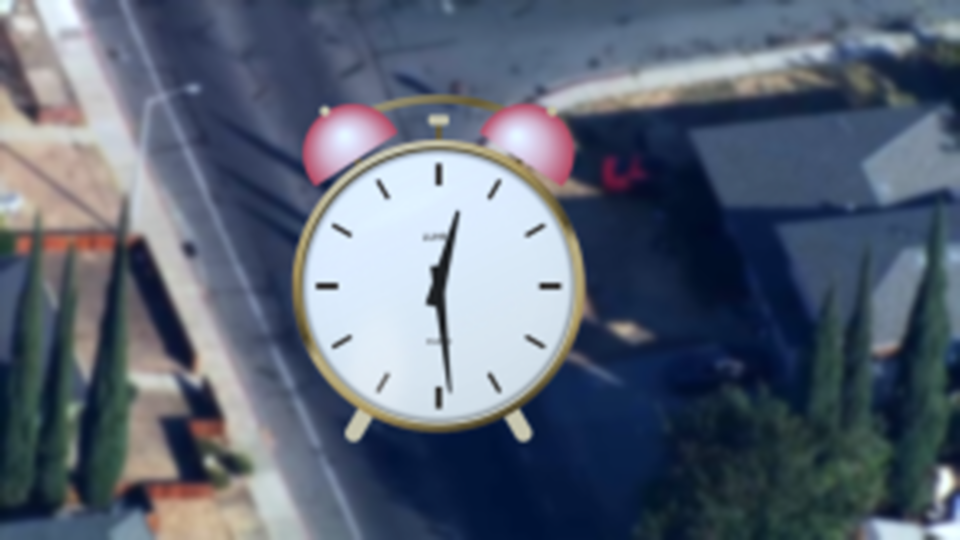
12:29
